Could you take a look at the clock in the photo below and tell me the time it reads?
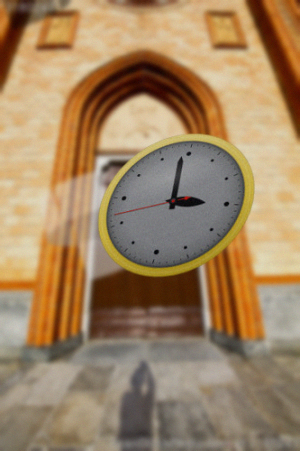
2:58:42
